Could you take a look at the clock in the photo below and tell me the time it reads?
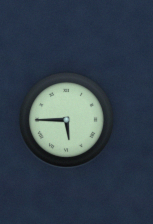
5:45
